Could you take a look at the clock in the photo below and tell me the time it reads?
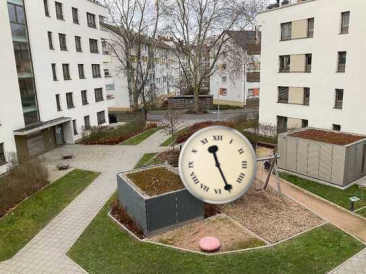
11:26
